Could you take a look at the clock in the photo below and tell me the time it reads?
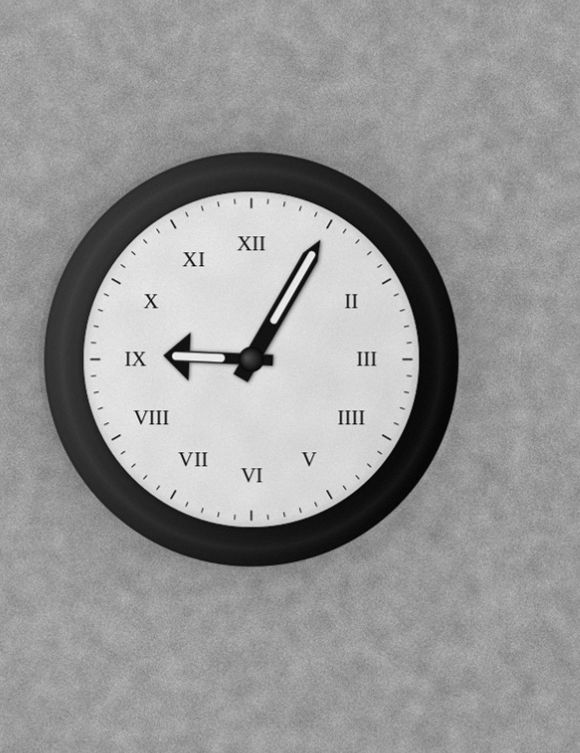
9:05
